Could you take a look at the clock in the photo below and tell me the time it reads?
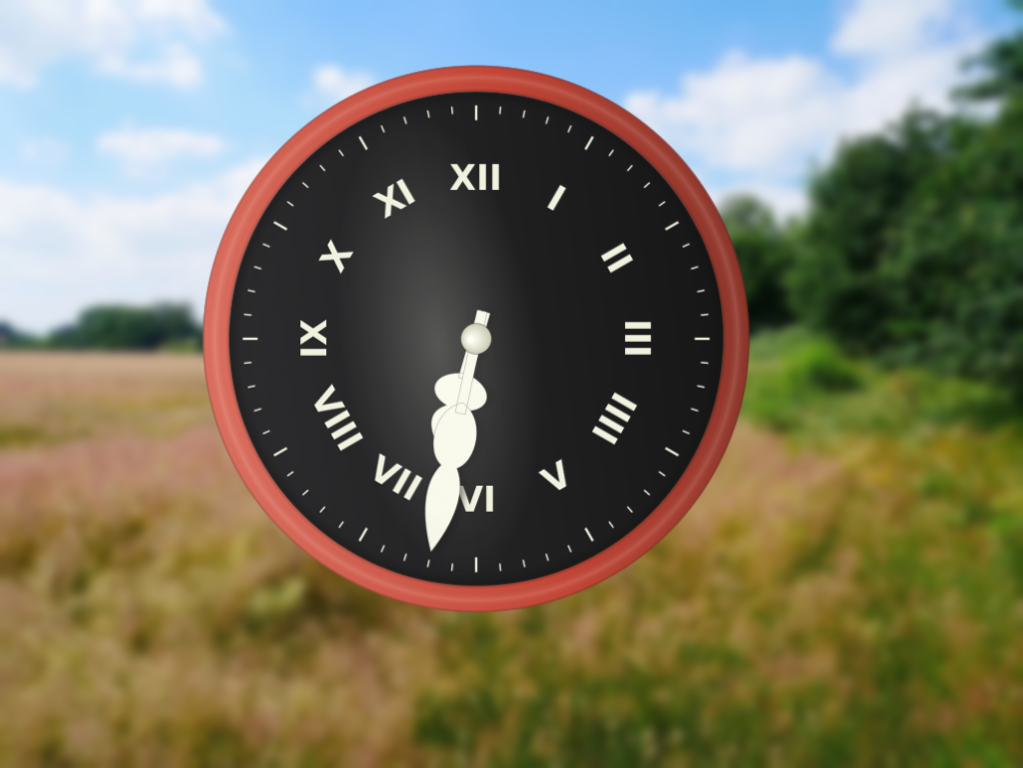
6:32
